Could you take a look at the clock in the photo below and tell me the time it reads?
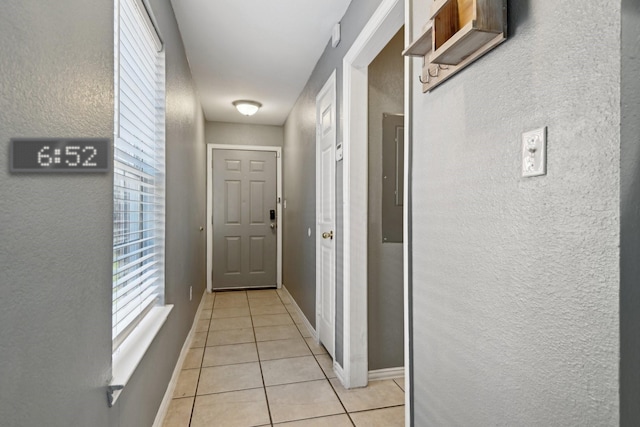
6:52
